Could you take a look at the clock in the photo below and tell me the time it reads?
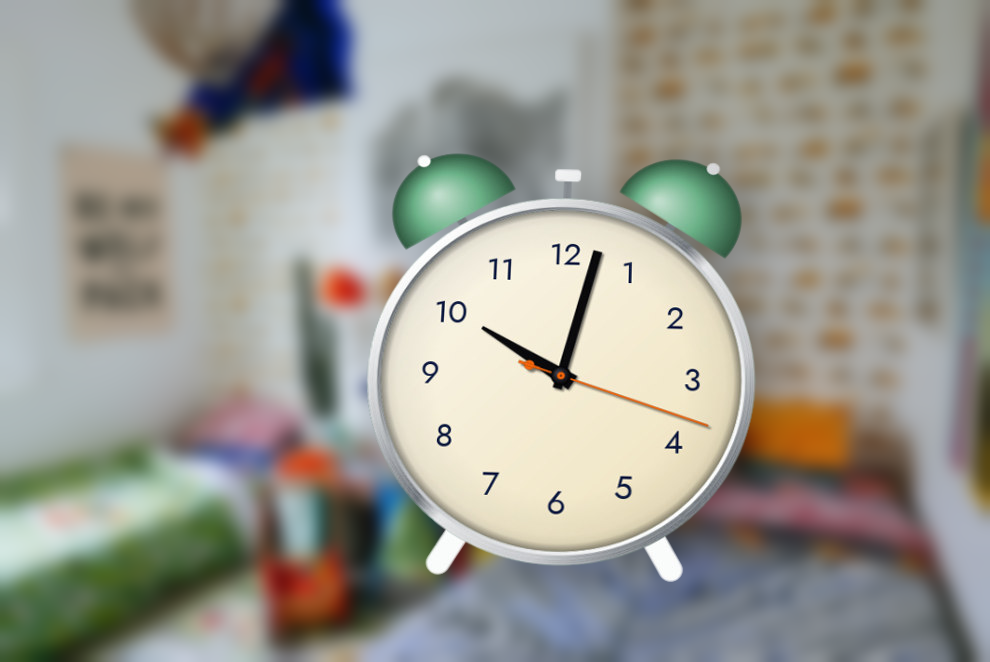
10:02:18
